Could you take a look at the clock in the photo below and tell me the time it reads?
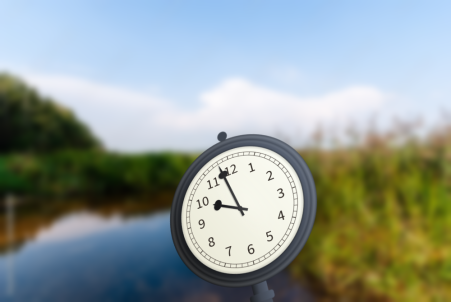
9:58
